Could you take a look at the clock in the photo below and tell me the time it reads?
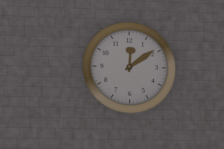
12:09
